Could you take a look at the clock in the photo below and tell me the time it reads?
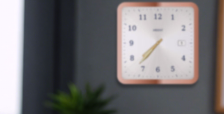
7:37
